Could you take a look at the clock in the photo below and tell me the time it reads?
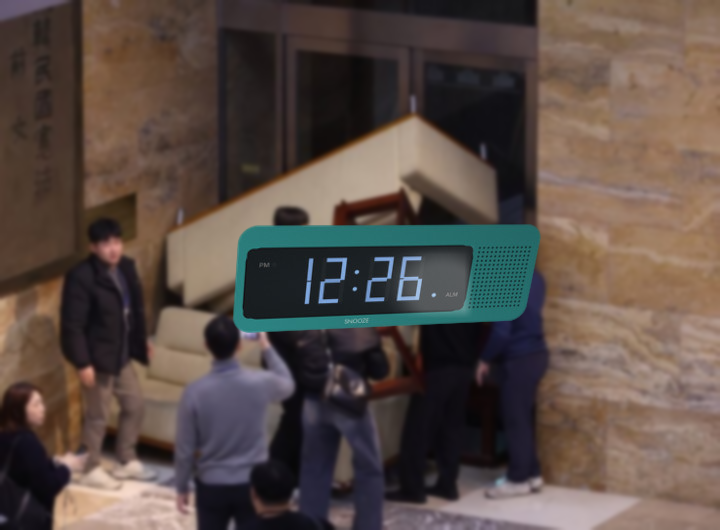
12:26
